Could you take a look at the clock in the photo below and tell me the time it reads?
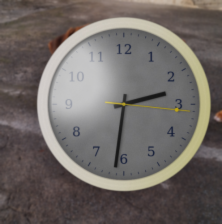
2:31:16
